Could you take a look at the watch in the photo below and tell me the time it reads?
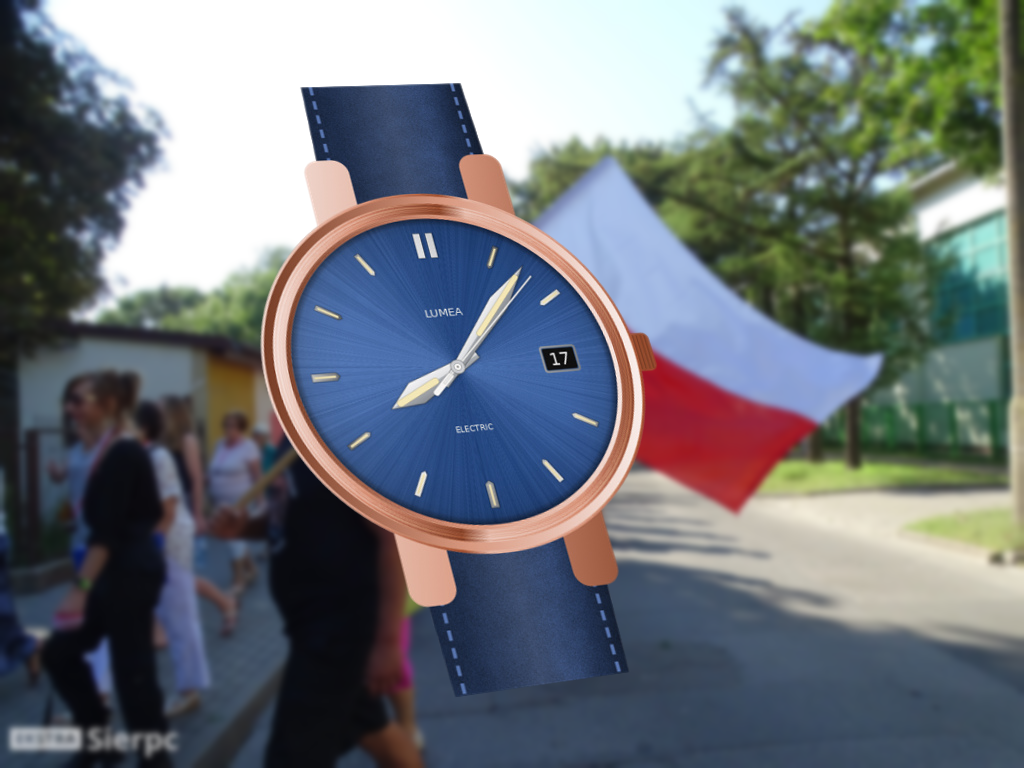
8:07:08
